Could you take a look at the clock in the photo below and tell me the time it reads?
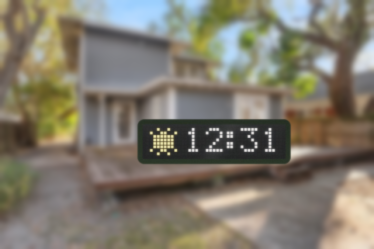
12:31
